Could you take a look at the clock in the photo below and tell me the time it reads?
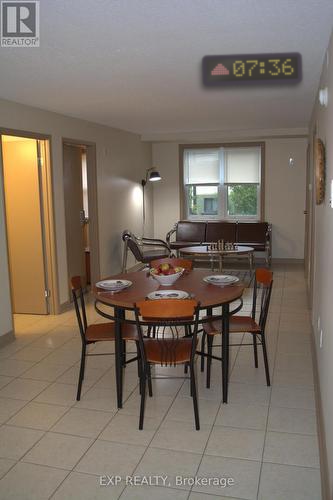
7:36
